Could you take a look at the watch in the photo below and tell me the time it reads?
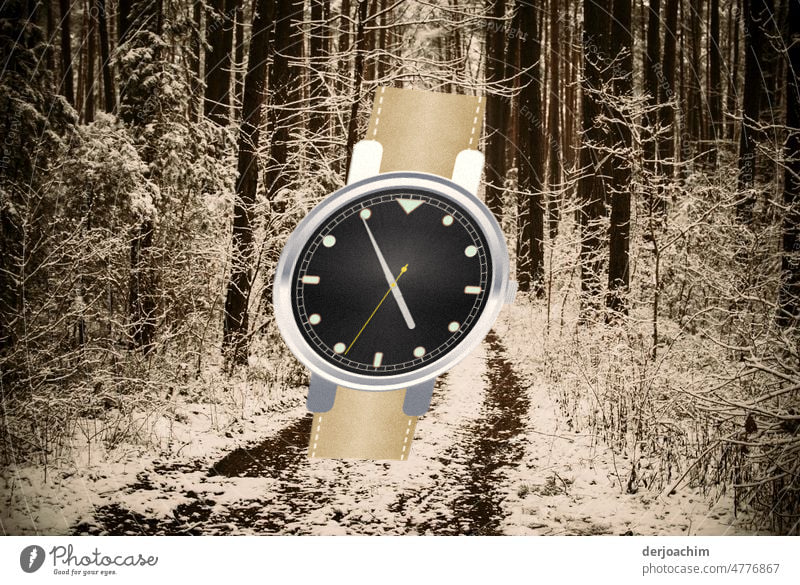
4:54:34
